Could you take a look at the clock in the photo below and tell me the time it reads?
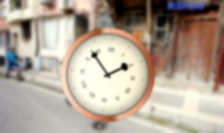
1:53
